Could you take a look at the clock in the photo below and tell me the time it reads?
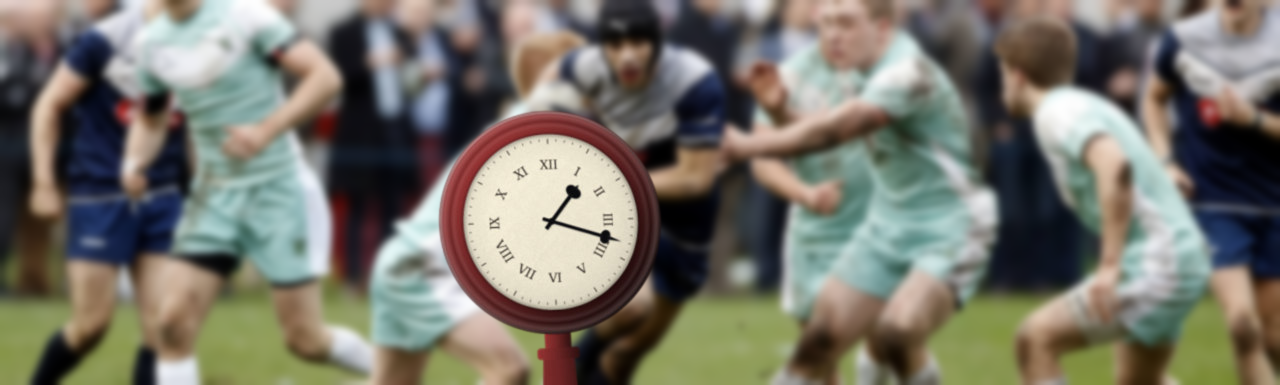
1:18
